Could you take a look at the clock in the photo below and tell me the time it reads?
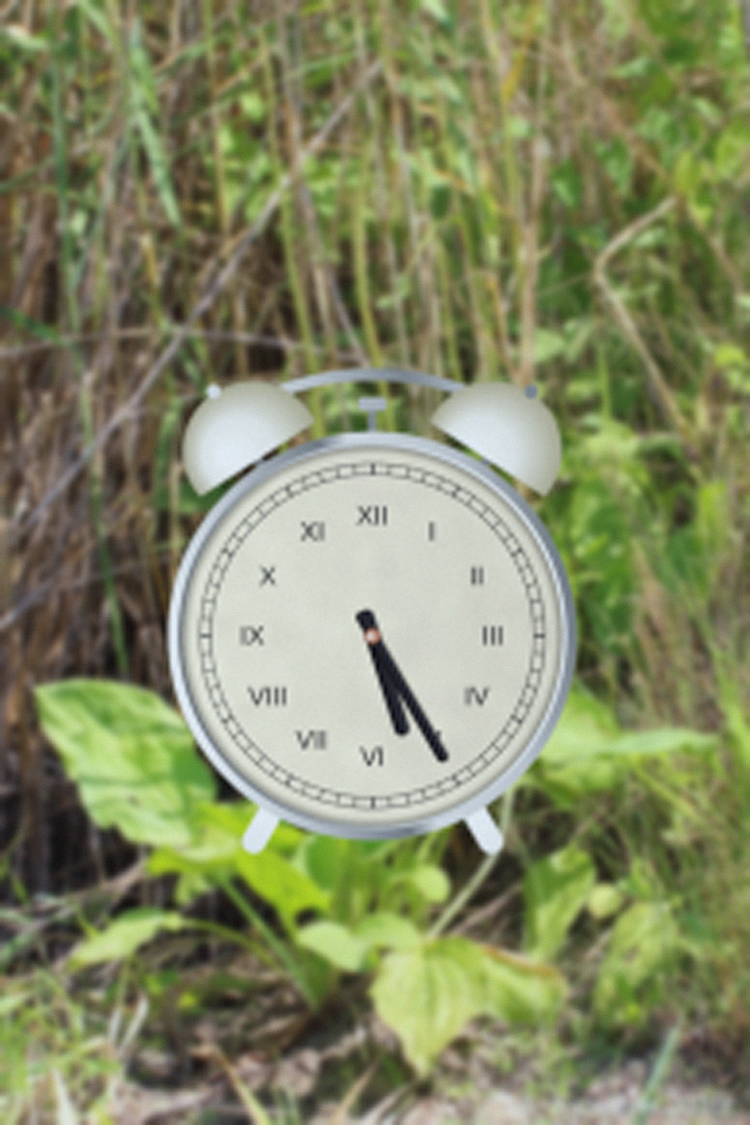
5:25
